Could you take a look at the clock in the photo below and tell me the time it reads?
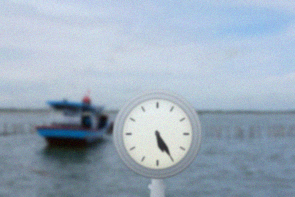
5:25
